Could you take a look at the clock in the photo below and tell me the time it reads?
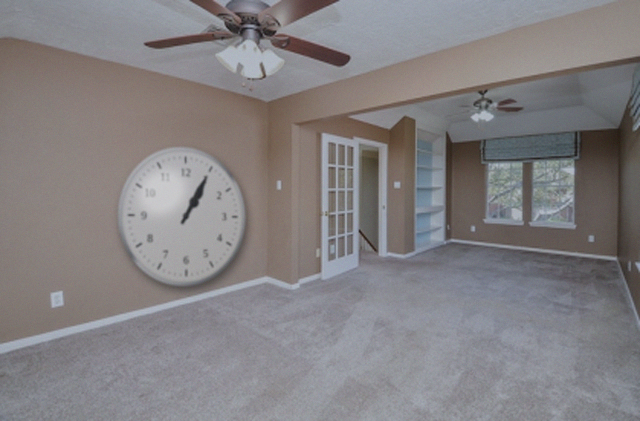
1:05
